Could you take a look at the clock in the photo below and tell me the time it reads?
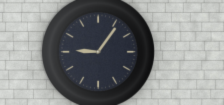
9:06
